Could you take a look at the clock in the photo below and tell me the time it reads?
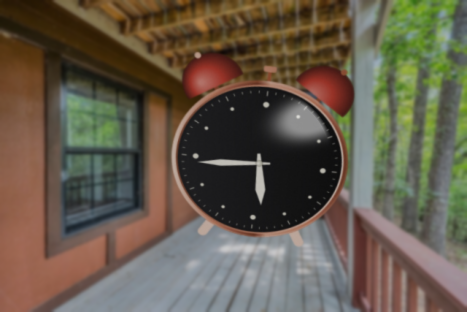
5:44
